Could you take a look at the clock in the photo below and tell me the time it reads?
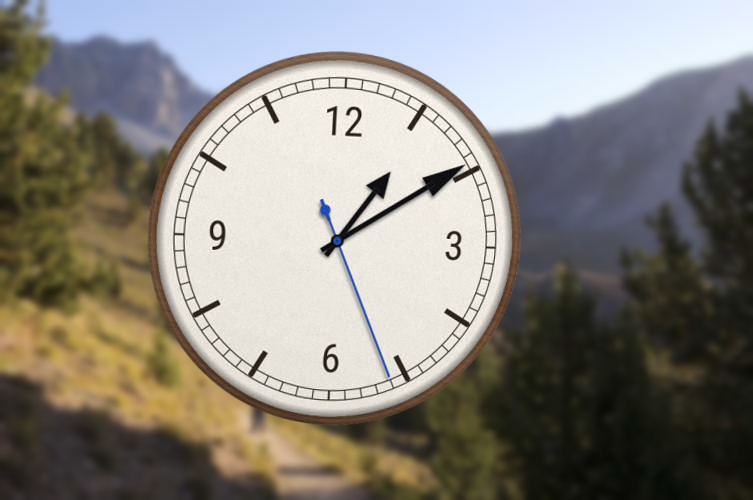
1:09:26
